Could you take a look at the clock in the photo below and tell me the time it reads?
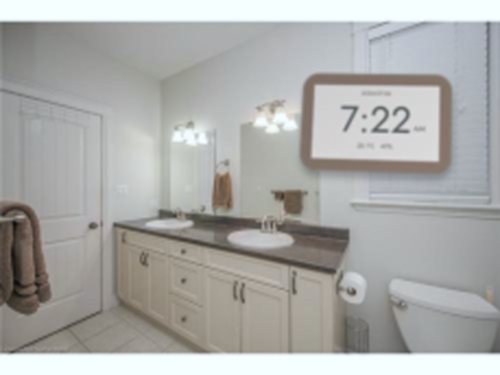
7:22
